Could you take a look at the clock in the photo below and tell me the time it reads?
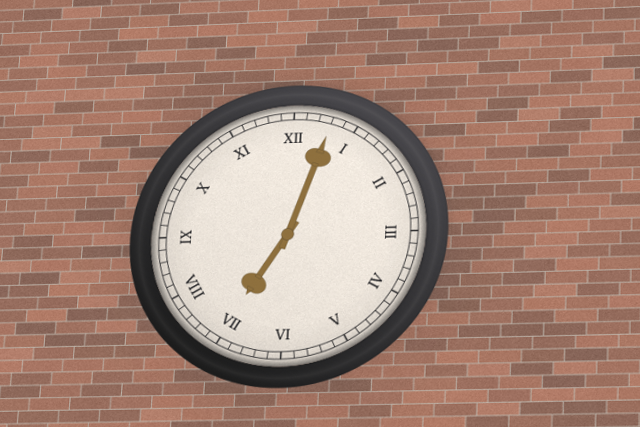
7:03
